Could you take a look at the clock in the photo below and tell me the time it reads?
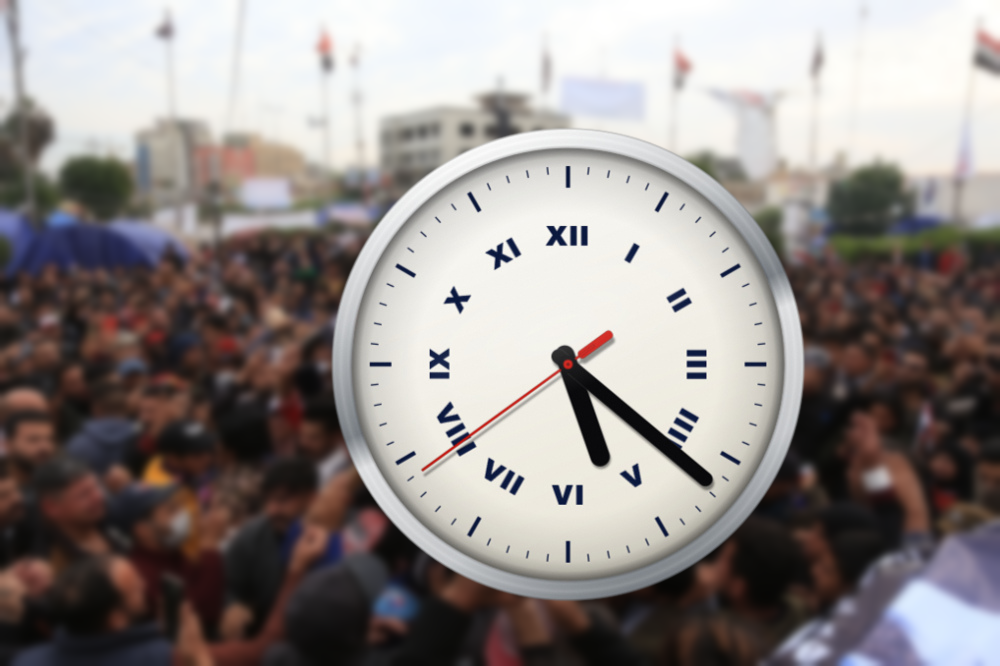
5:21:39
